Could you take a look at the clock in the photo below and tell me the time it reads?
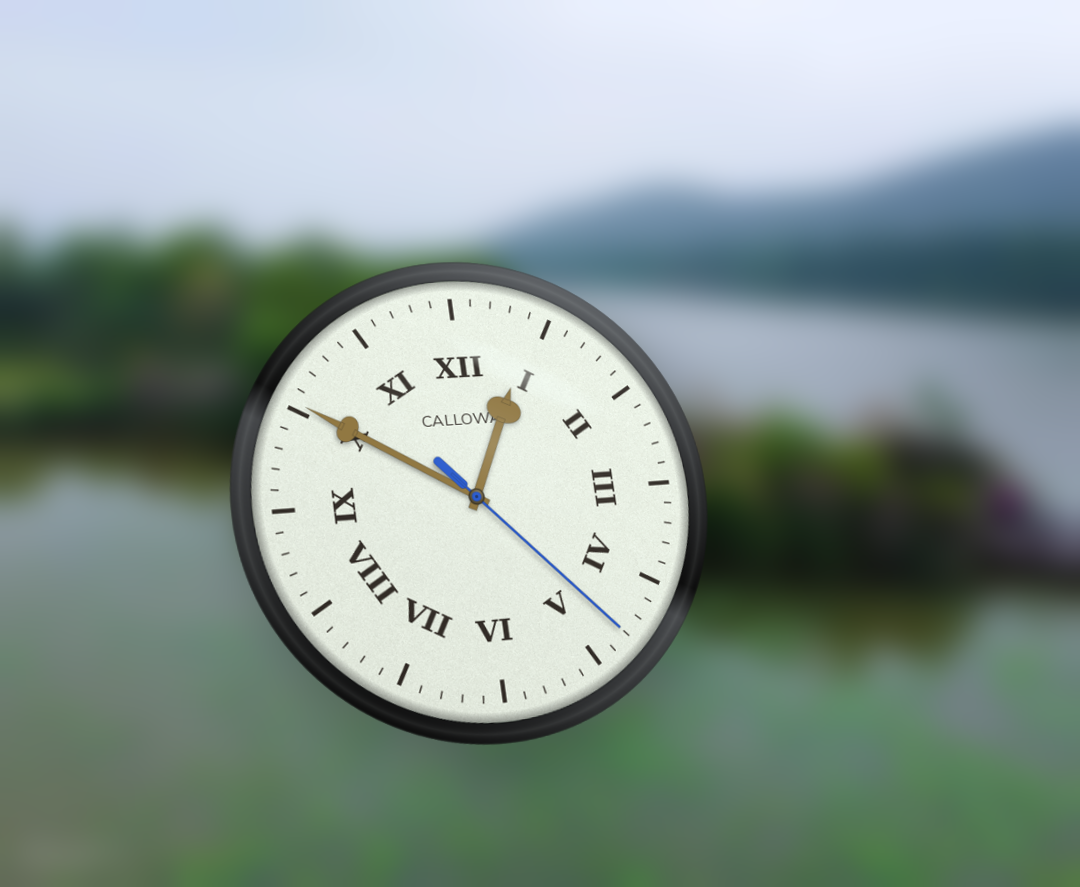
12:50:23
